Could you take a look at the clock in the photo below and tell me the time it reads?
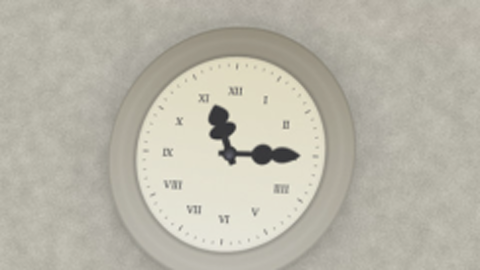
11:15
